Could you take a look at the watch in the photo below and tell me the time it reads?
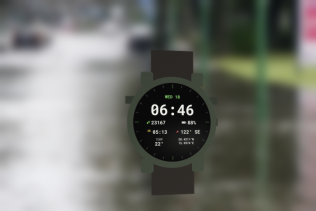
6:46
